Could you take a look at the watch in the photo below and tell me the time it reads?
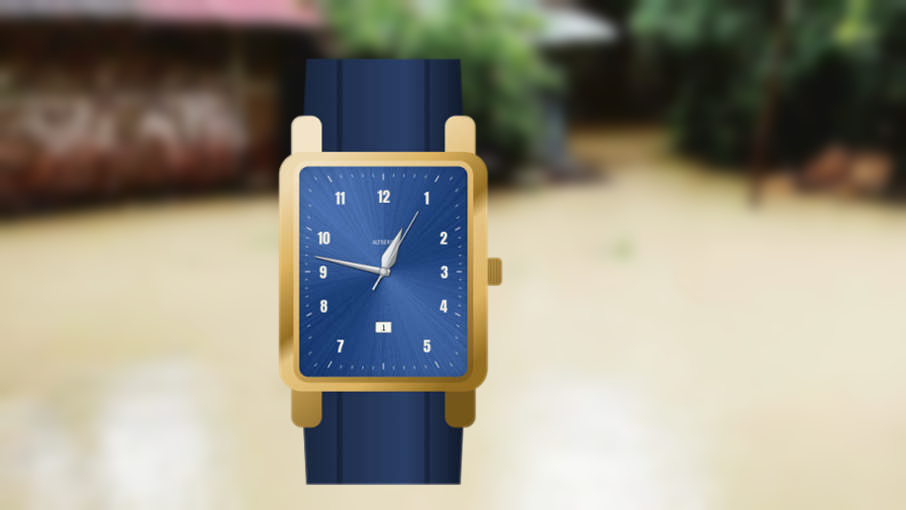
12:47:05
